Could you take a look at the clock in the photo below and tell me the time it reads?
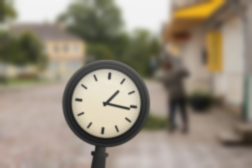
1:16
